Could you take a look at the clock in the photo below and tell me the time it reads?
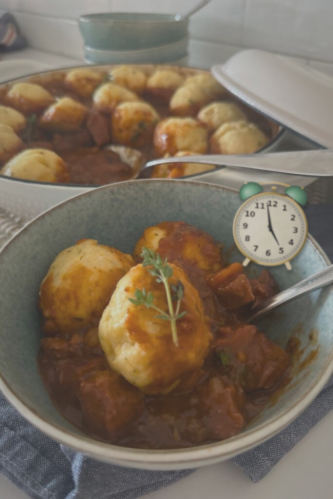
4:58
